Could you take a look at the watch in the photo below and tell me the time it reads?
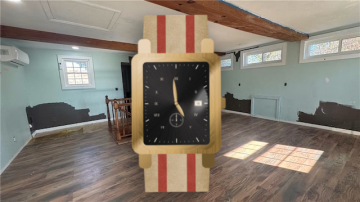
4:59
